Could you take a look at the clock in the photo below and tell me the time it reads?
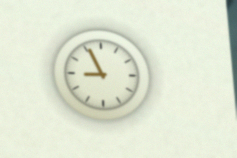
8:56
